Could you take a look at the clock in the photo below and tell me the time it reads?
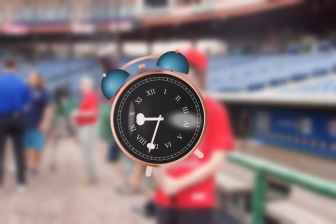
9:36
